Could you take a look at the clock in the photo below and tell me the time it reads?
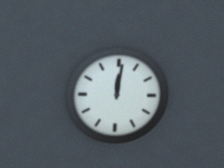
12:01
